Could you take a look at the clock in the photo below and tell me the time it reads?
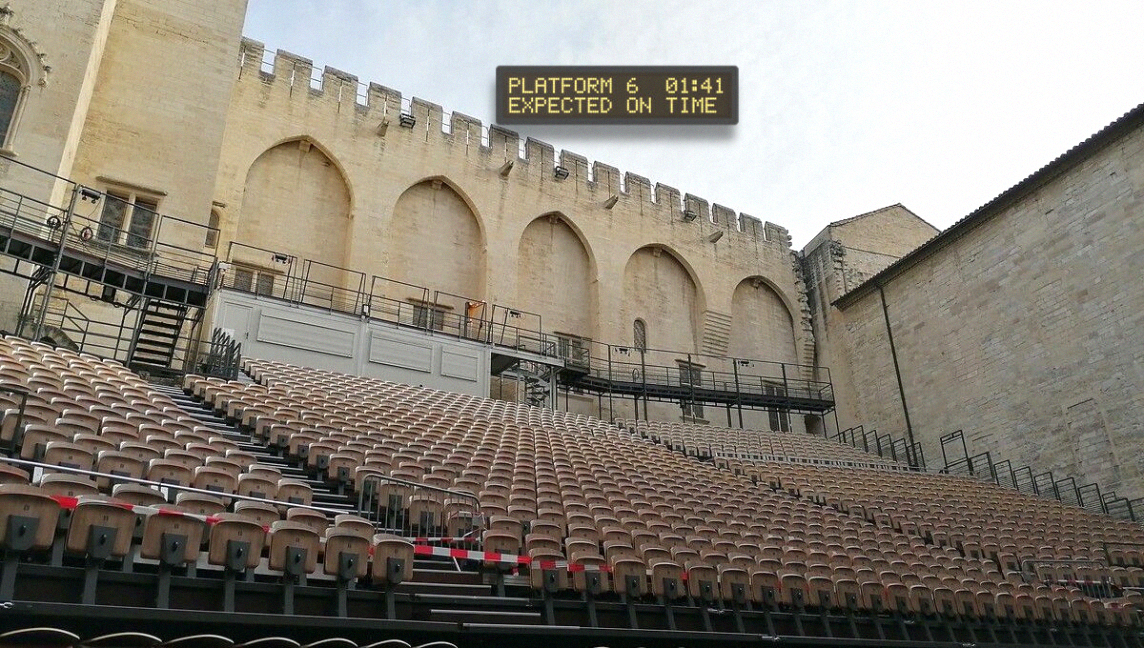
1:41
